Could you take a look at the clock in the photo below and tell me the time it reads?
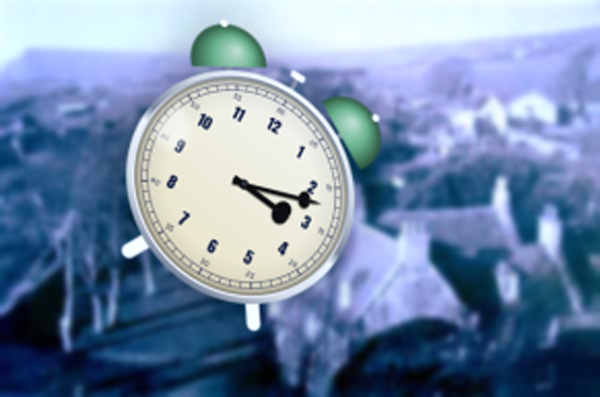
3:12
